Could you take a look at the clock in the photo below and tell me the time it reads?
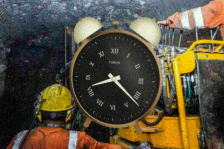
8:22
